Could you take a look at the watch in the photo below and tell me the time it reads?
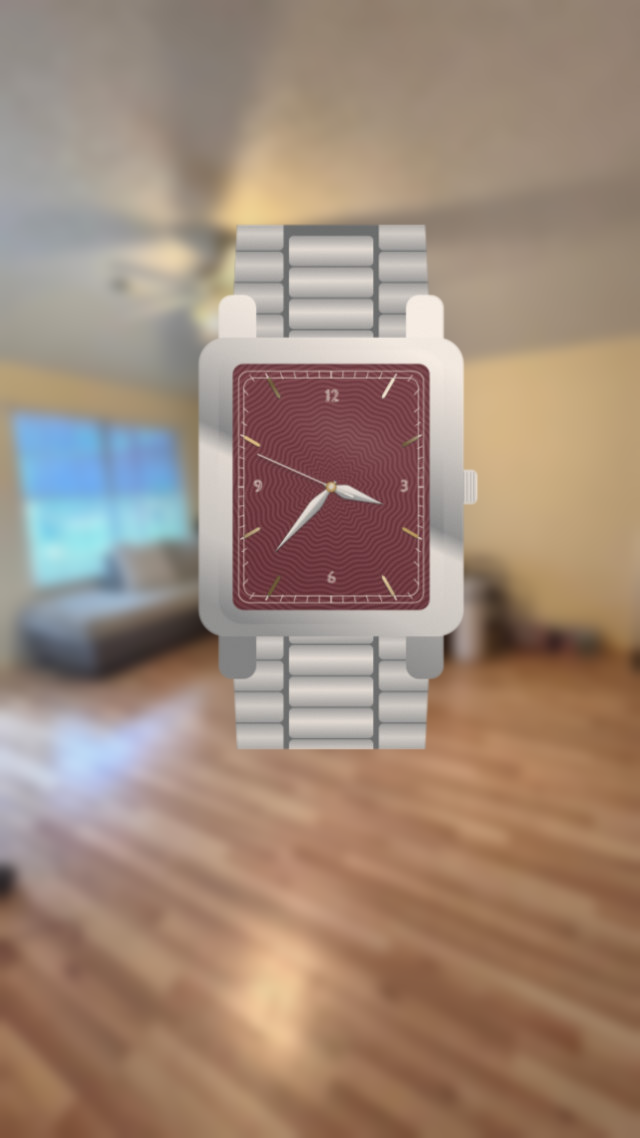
3:36:49
